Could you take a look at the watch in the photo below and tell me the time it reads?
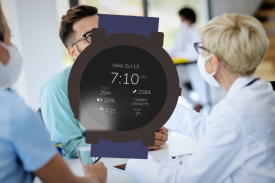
7:10
